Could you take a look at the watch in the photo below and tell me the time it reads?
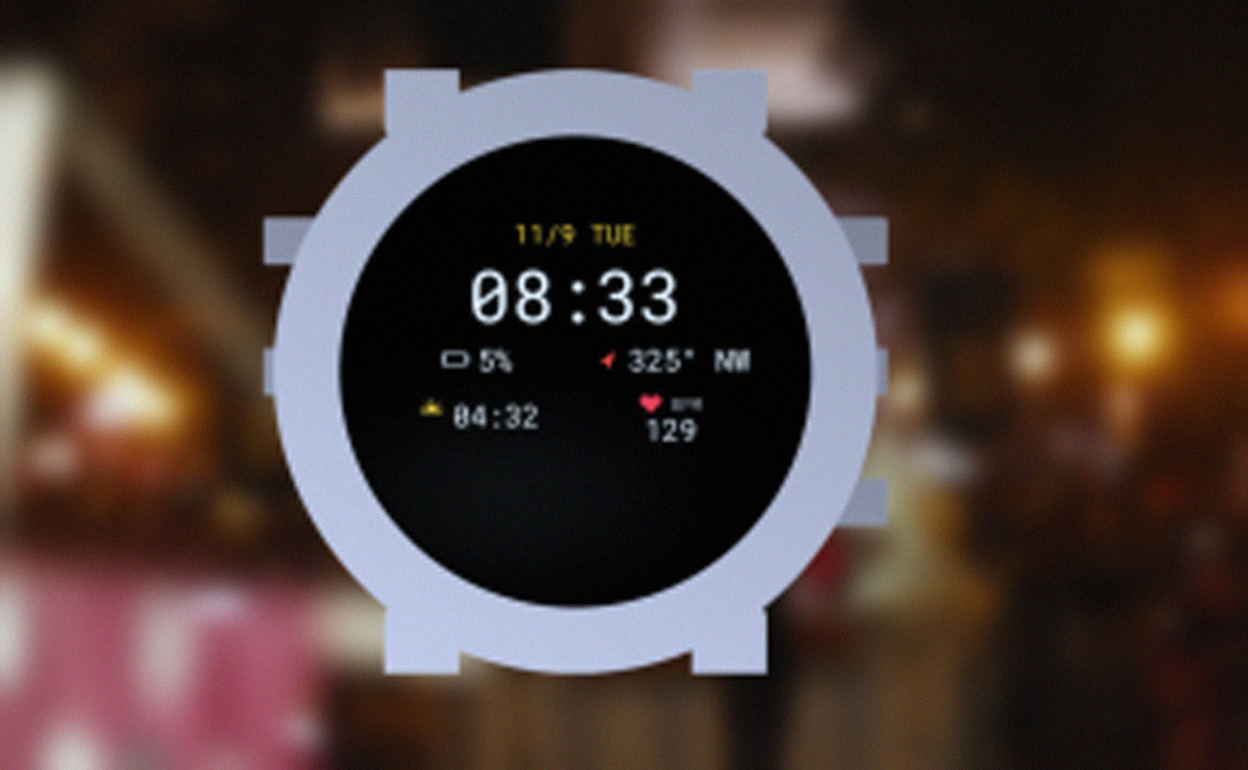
8:33
